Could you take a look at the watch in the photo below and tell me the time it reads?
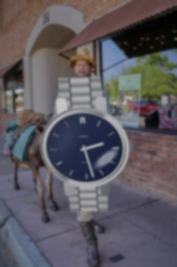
2:28
